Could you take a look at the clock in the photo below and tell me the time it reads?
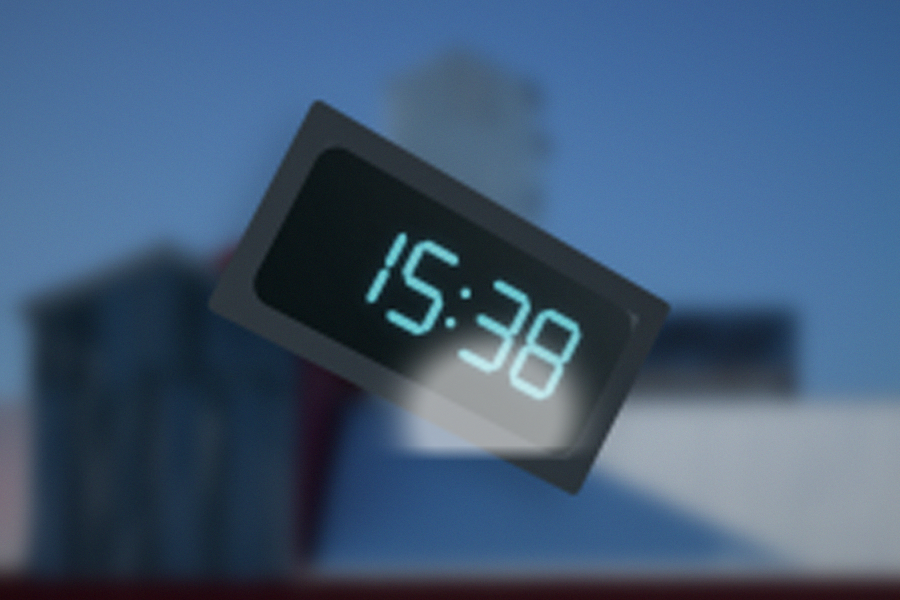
15:38
